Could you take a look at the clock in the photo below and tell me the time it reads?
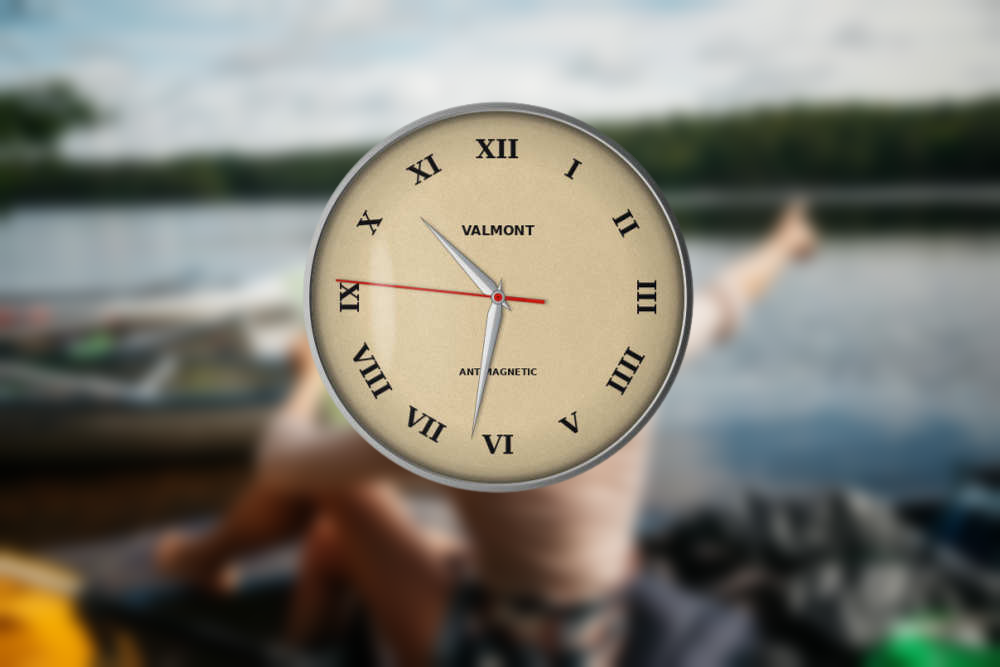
10:31:46
